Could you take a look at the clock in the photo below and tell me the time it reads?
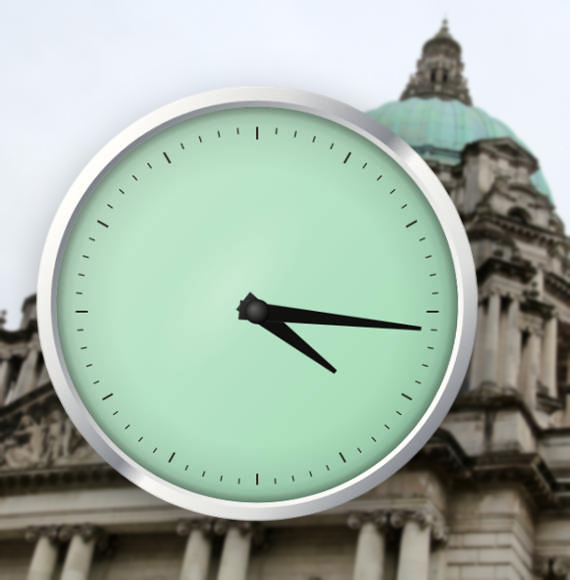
4:16
